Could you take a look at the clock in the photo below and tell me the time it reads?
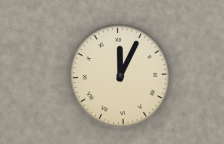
12:05
